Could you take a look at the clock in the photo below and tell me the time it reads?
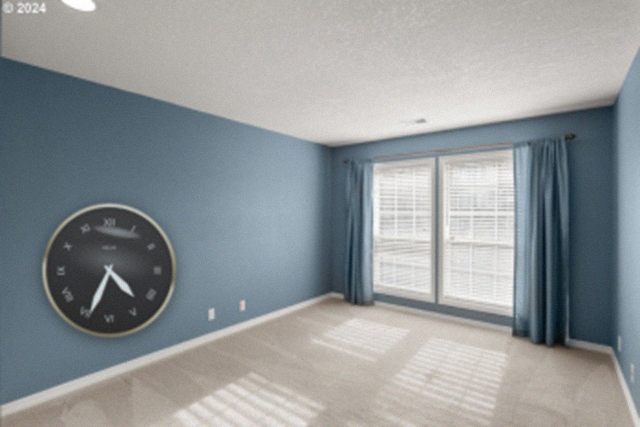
4:34
